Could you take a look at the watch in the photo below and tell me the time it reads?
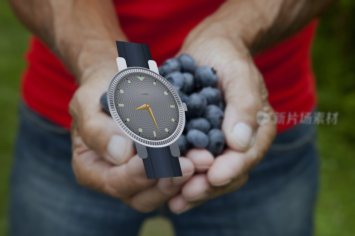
8:28
